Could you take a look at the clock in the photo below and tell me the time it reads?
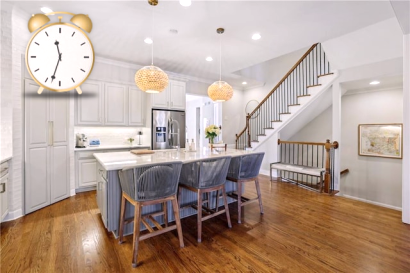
11:33
